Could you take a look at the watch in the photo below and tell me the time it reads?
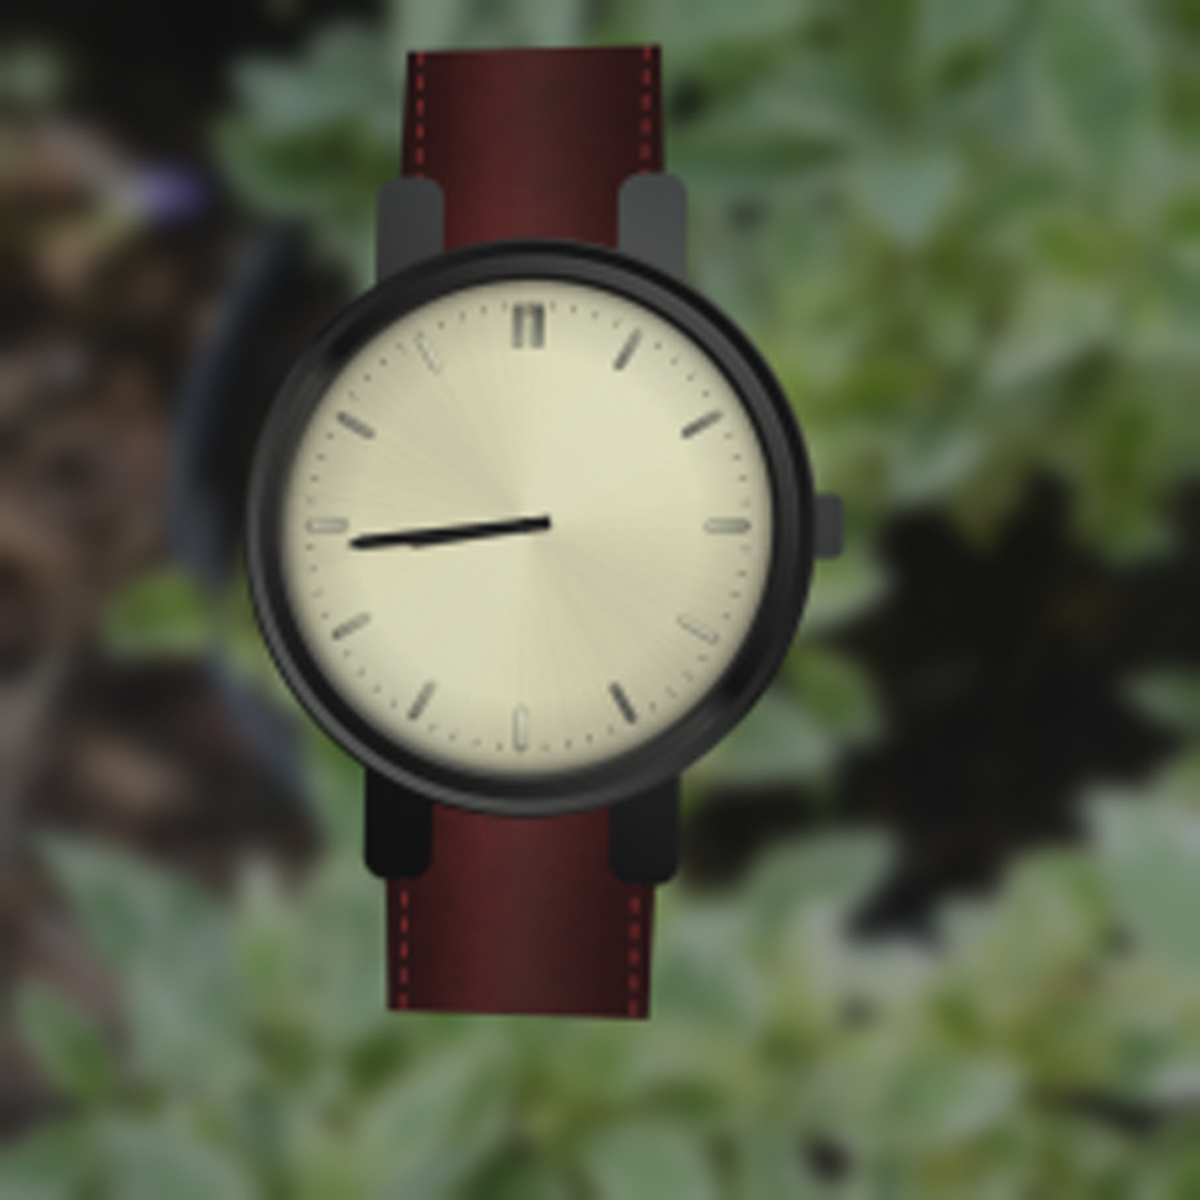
8:44
